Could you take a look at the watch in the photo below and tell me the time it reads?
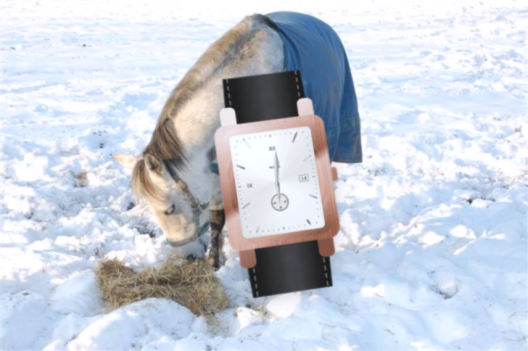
6:01
